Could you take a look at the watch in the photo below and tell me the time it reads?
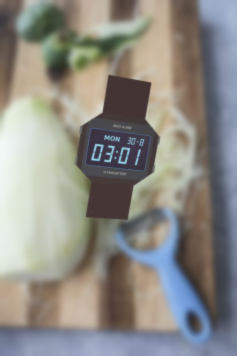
3:01
